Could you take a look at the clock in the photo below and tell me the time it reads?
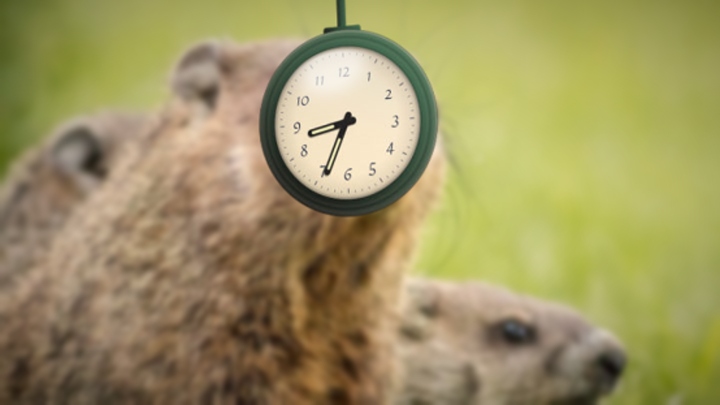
8:34
